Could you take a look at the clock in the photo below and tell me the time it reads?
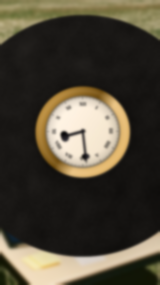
8:29
